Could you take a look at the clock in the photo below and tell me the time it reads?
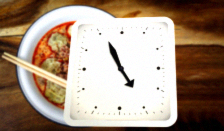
4:56
